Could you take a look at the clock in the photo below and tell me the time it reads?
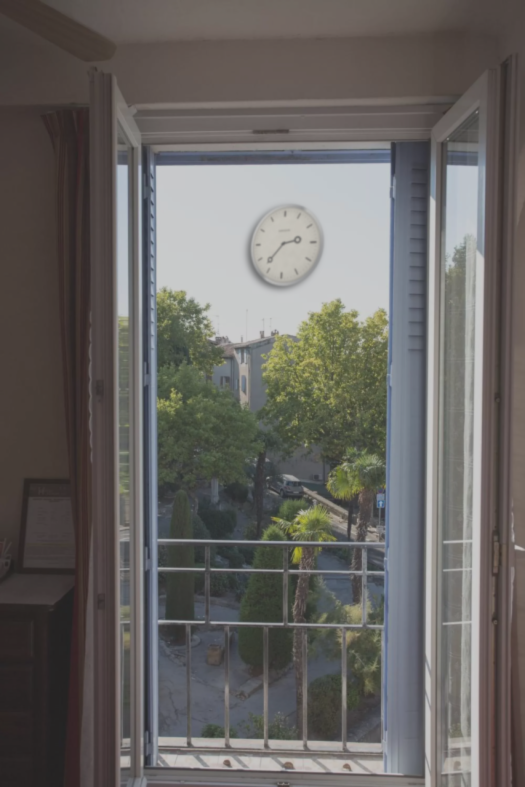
2:37
